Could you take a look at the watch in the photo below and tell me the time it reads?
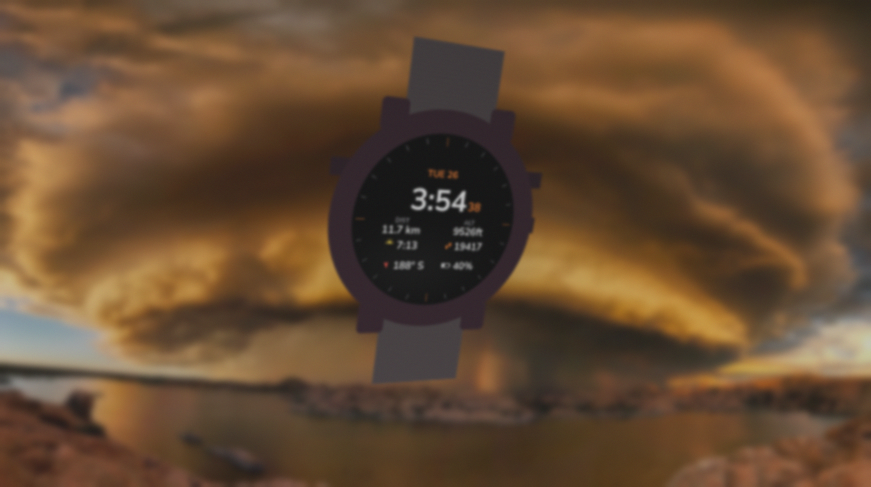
3:54
